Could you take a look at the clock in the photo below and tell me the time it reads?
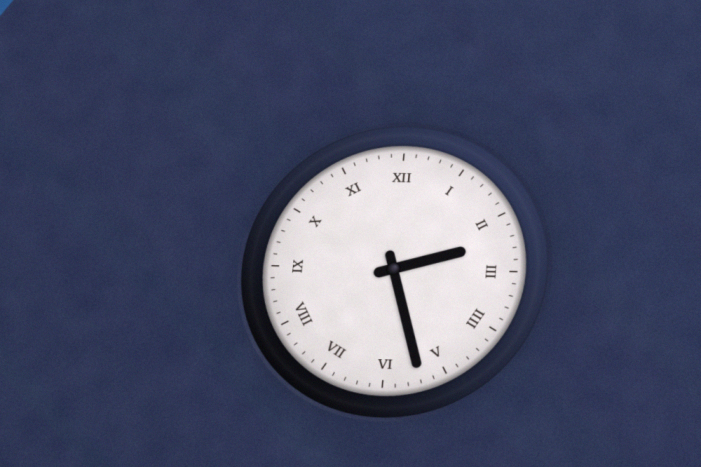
2:27
